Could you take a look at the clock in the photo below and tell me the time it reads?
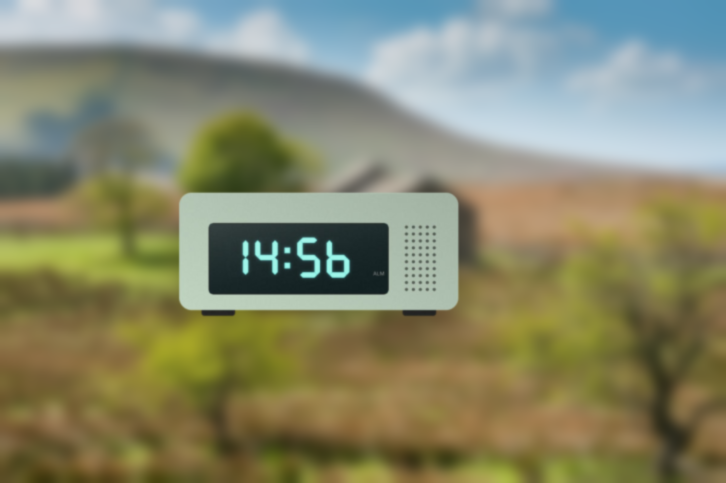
14:56
